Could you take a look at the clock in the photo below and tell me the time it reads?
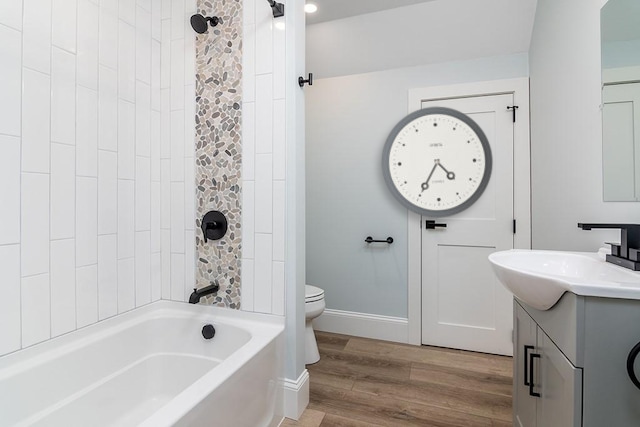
4:35
